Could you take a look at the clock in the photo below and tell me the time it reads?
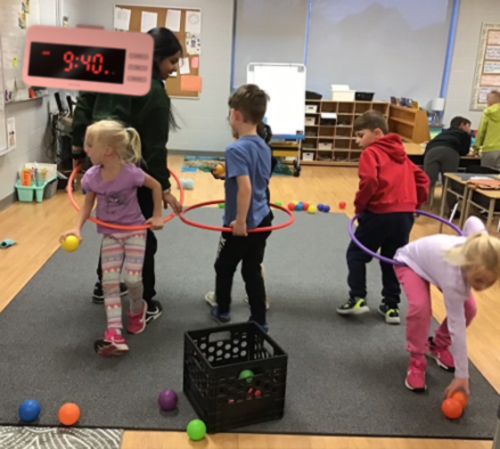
9:40
